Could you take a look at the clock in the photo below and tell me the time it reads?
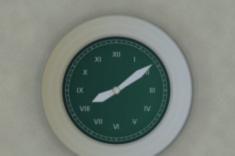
8:09
